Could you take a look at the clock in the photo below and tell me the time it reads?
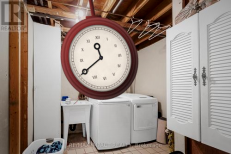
11:40
